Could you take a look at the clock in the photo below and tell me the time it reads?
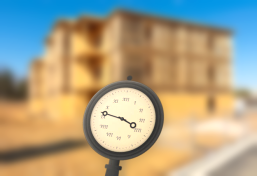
3:47
